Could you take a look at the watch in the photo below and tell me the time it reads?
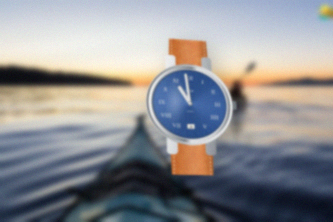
10:59
